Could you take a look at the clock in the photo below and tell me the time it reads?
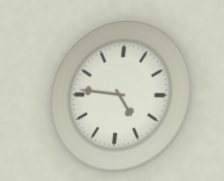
4:46
